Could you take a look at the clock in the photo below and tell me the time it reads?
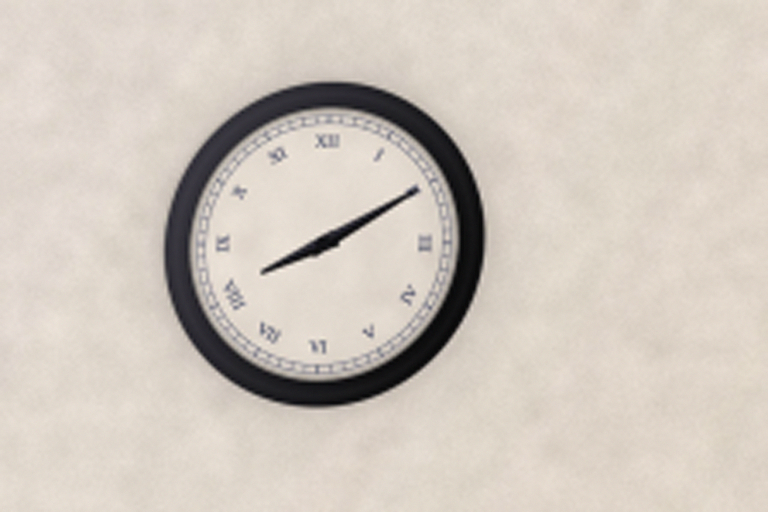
8:10
